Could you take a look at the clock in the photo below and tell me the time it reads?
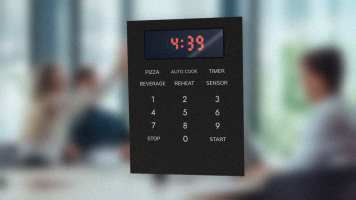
4:39
